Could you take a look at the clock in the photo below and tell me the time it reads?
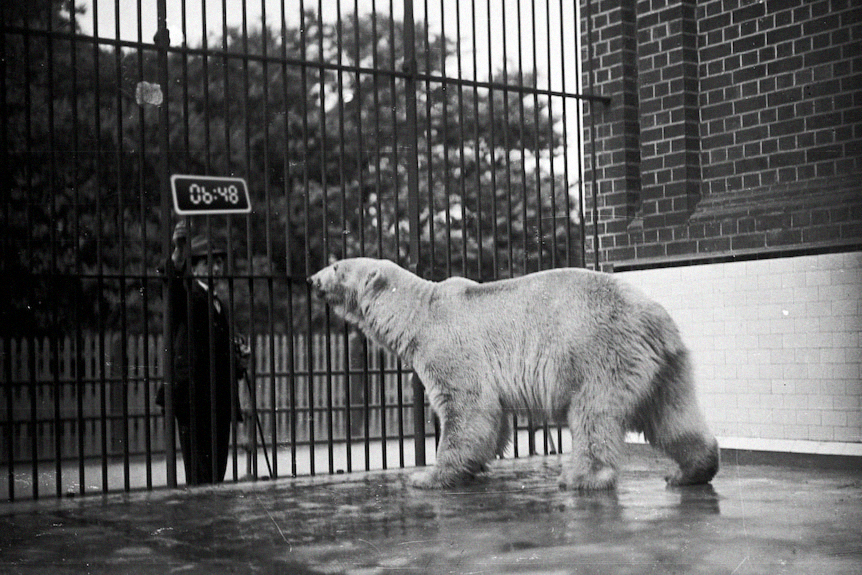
6:48
